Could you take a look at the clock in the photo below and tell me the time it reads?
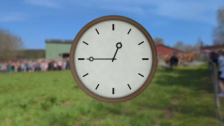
12:45
